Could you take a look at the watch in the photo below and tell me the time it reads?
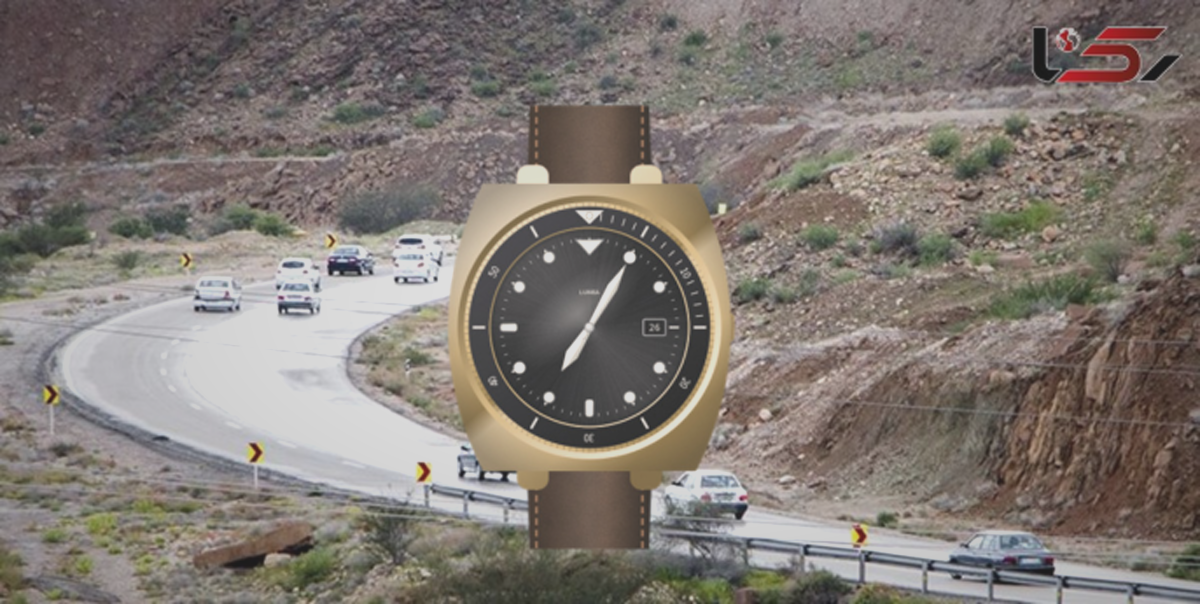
7:05
